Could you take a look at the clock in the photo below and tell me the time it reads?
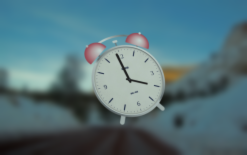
3:59
